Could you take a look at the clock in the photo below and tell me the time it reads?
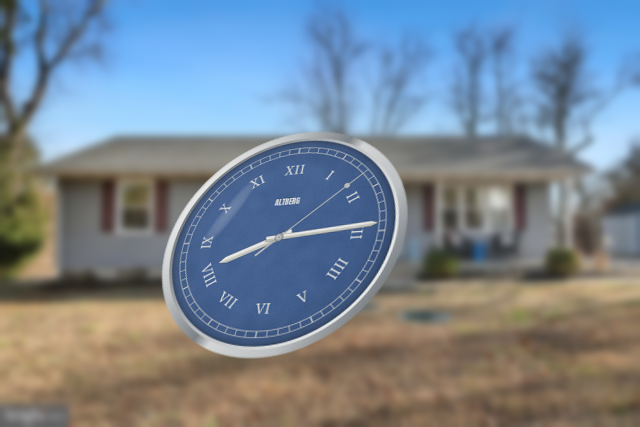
8:14:08
